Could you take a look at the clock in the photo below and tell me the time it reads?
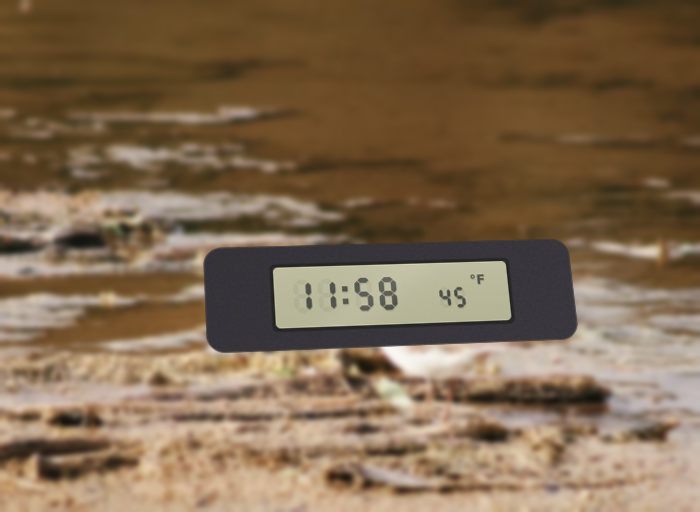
11:58
